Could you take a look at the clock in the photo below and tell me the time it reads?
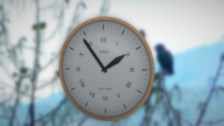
1:54
